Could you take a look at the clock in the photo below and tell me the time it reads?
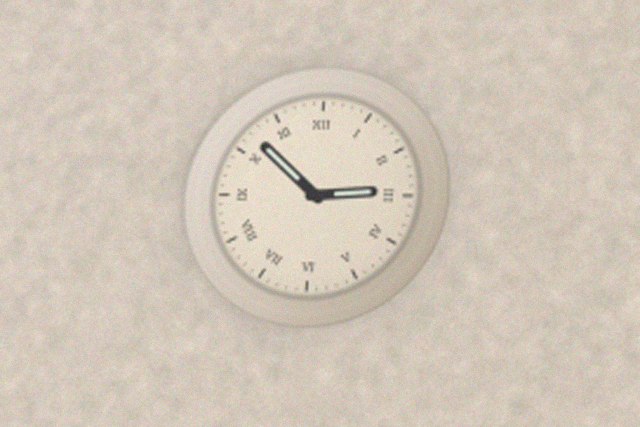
2:52
